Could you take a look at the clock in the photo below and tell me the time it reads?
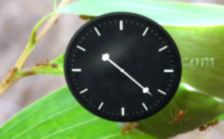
10:22
